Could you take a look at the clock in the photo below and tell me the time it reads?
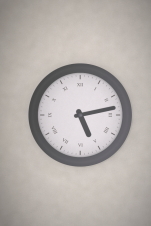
5:13
